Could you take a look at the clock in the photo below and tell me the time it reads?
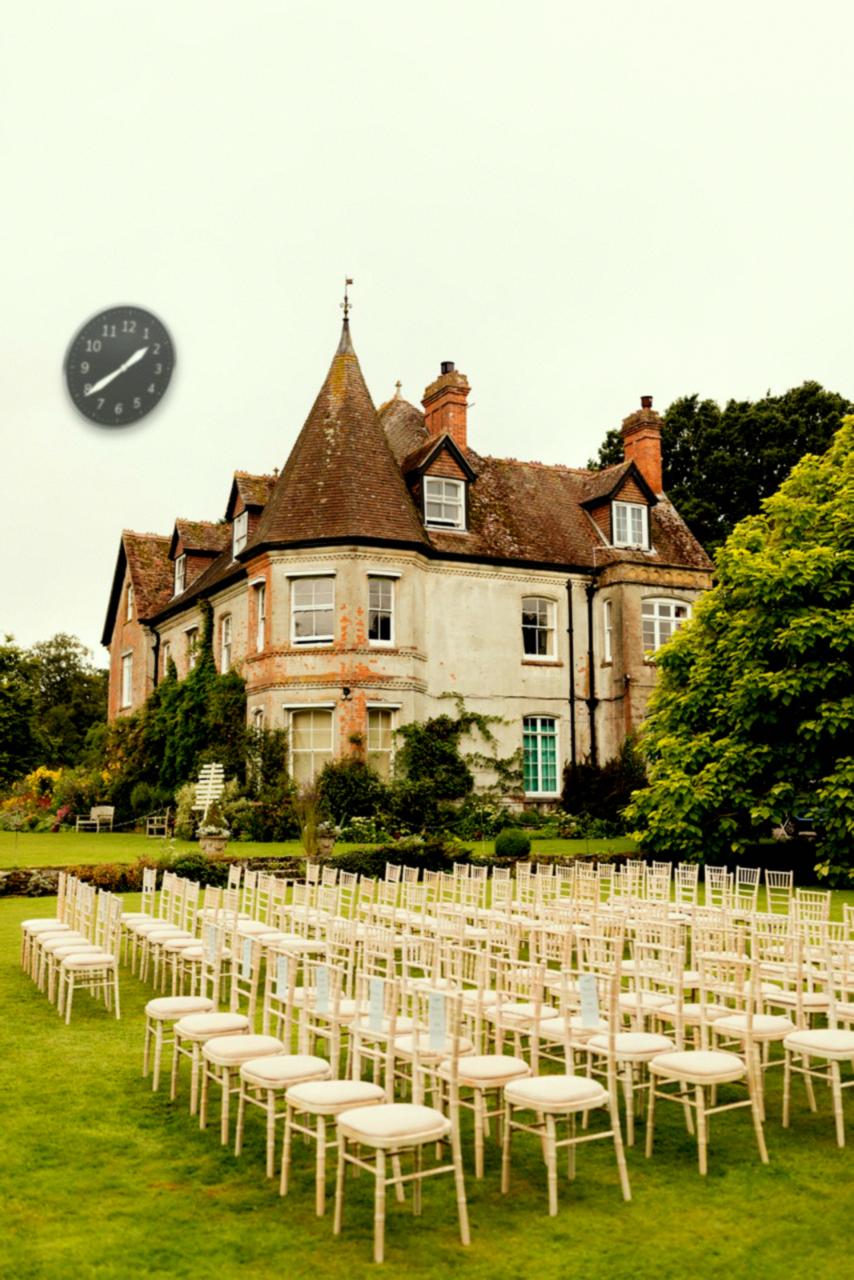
1:39
